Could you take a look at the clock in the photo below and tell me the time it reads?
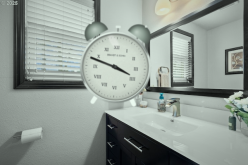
3:48
